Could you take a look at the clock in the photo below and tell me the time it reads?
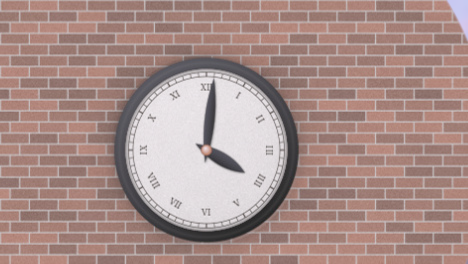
4:01
